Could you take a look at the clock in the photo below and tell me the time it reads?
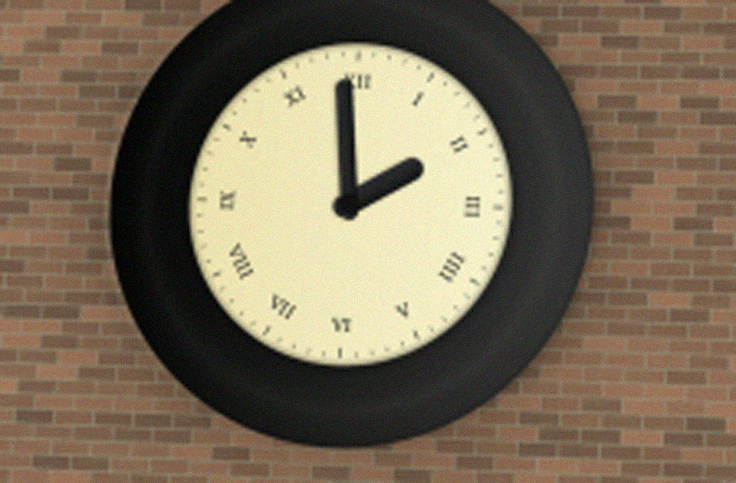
1:59
